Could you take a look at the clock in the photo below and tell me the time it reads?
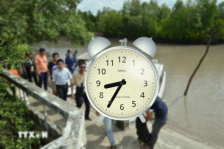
8:35
